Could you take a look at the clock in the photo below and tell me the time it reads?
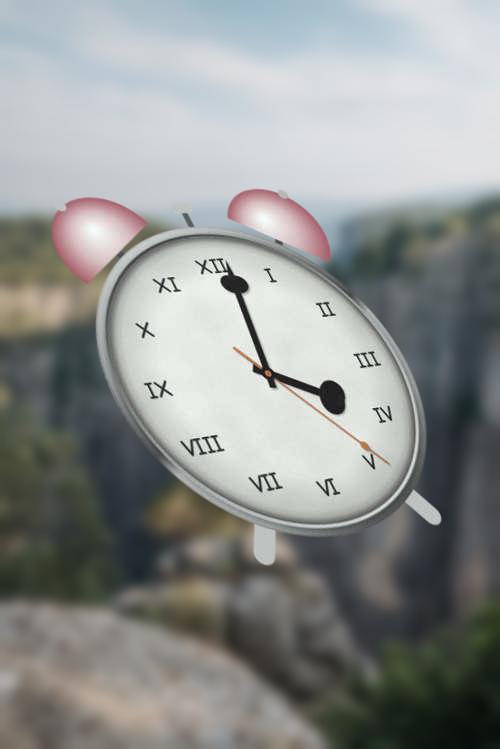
4:01:24
